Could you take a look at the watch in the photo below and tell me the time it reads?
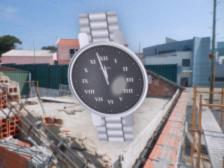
11:58
